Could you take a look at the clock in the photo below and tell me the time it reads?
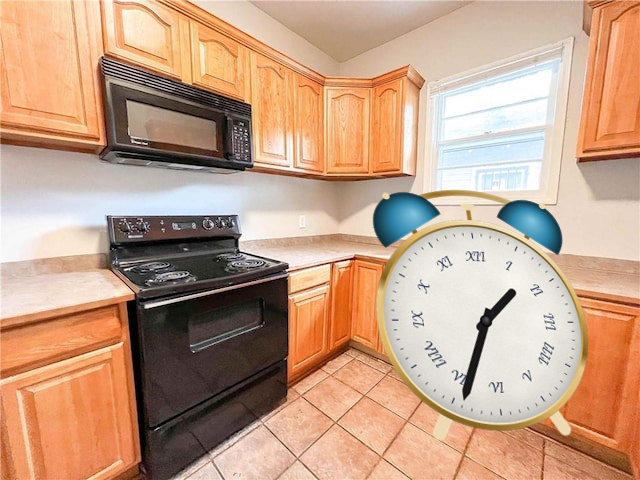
1:34
